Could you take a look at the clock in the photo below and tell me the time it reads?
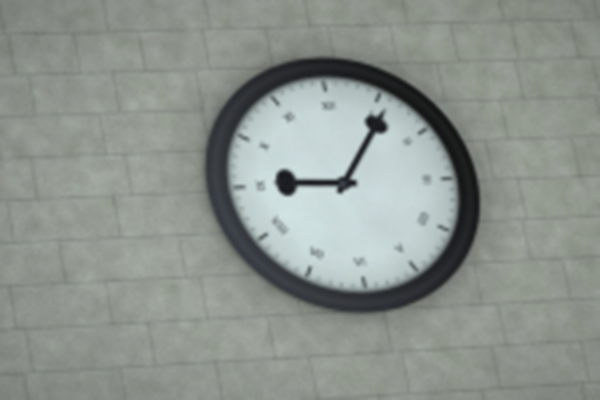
9:06
